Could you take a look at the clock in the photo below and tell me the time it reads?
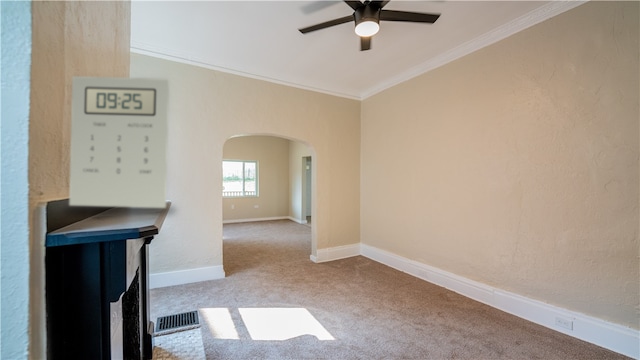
9:25
